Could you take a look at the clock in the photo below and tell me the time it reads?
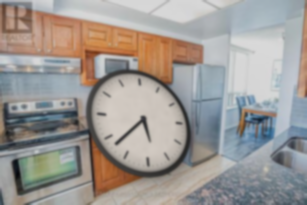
5:38
